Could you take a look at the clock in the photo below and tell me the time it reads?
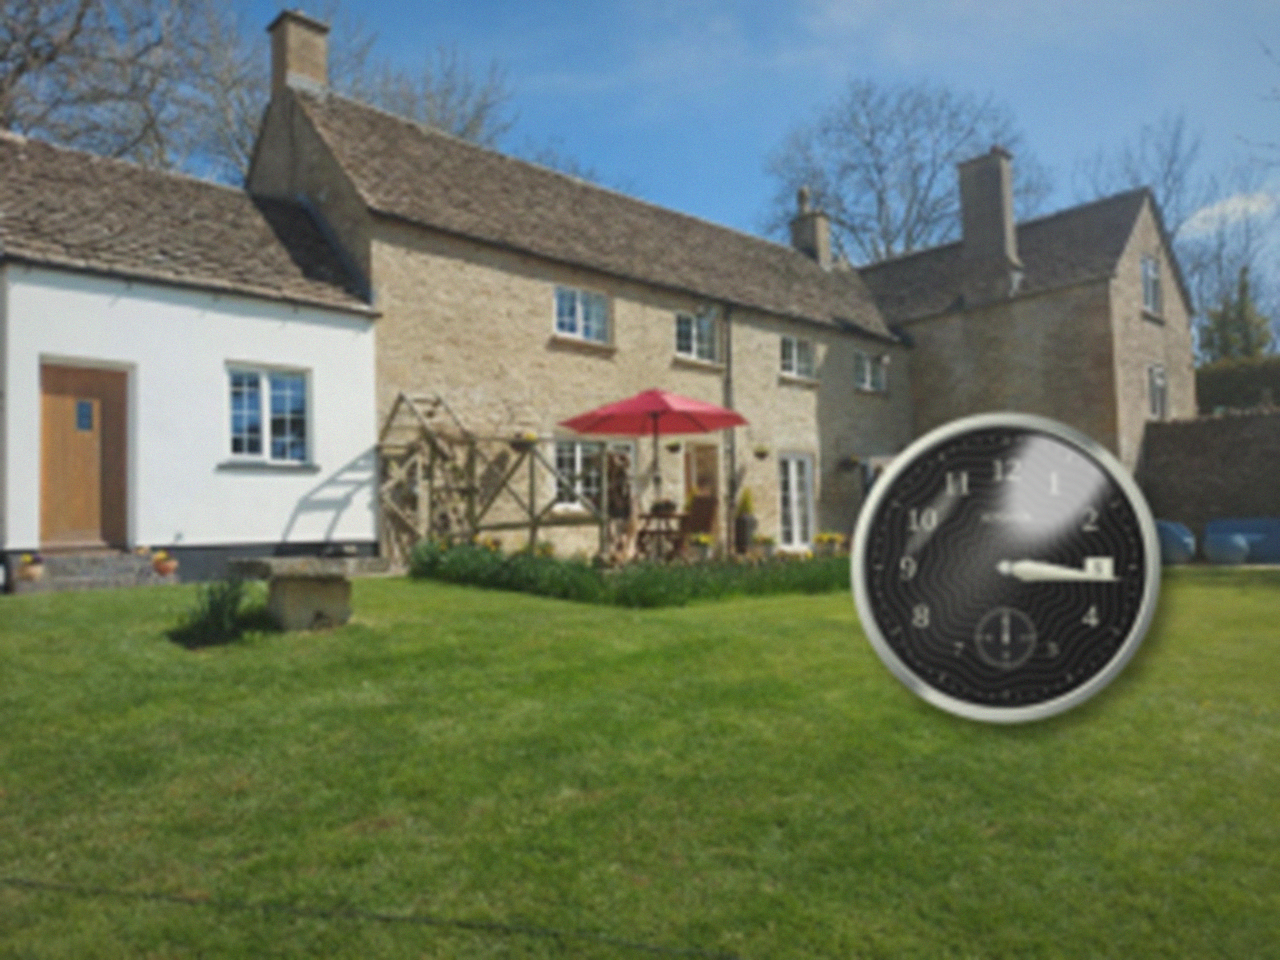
3:16
